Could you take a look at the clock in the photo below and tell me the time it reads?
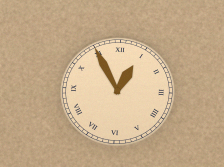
12:55
